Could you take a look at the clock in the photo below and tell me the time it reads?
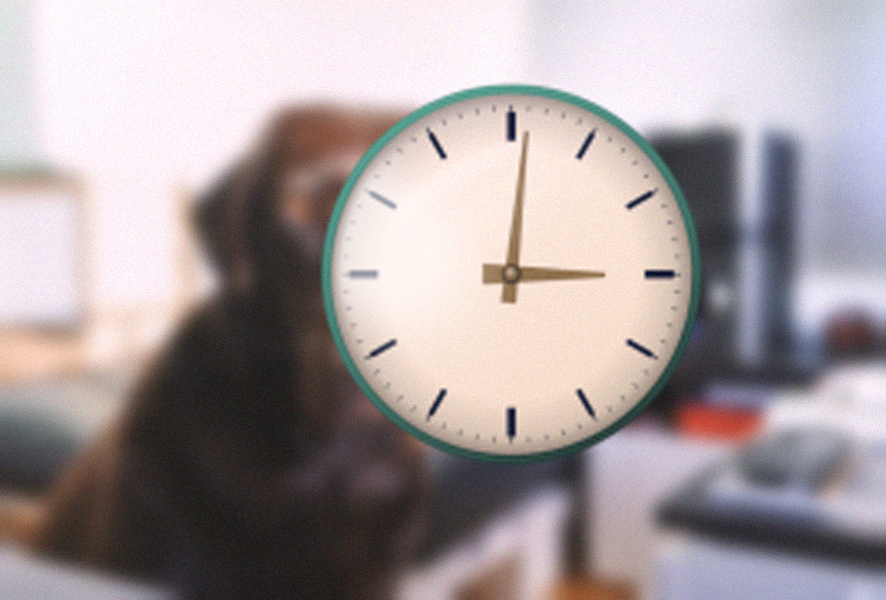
3:01
